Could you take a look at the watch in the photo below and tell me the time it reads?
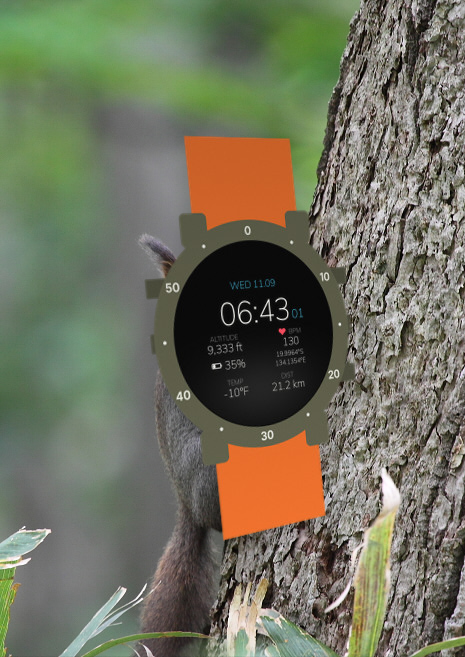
6:43:01
